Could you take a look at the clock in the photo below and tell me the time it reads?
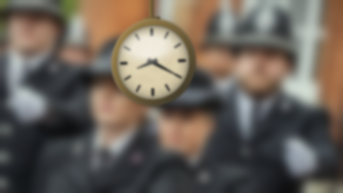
8:20
